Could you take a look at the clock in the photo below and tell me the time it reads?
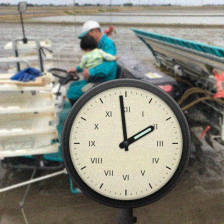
1:59
